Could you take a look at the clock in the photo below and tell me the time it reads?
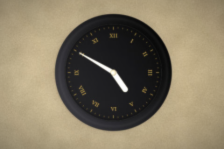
4:50
